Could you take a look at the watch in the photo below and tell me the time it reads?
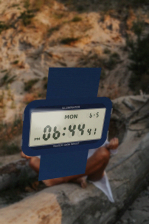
6:44:41
